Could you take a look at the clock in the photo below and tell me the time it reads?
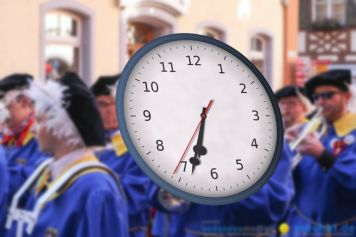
6:33:36
